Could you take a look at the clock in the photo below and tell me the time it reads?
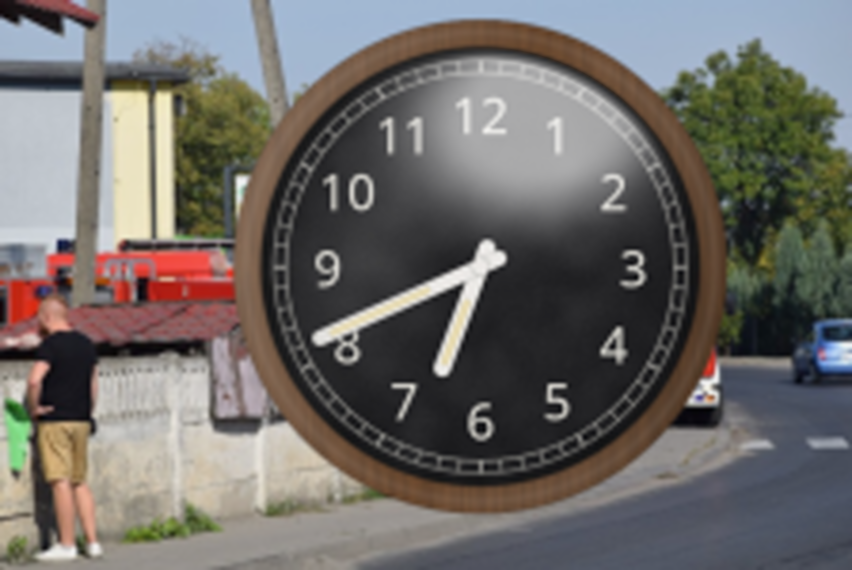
6:41
